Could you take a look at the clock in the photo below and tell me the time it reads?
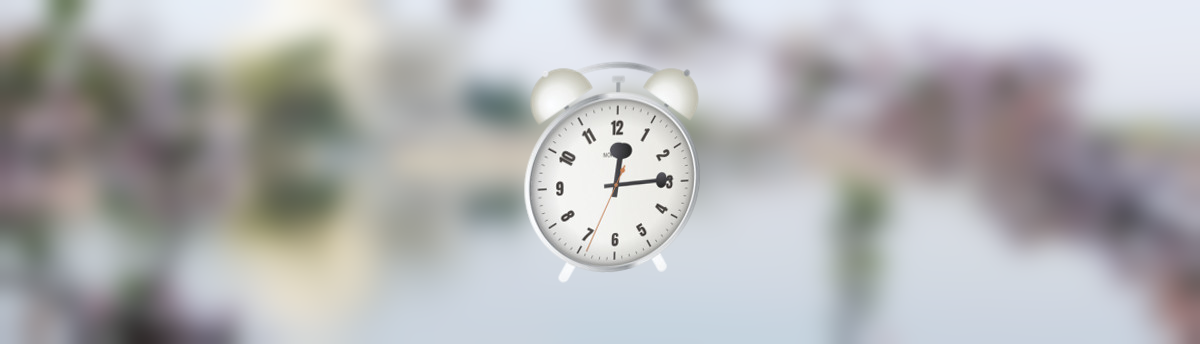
12:14:34
